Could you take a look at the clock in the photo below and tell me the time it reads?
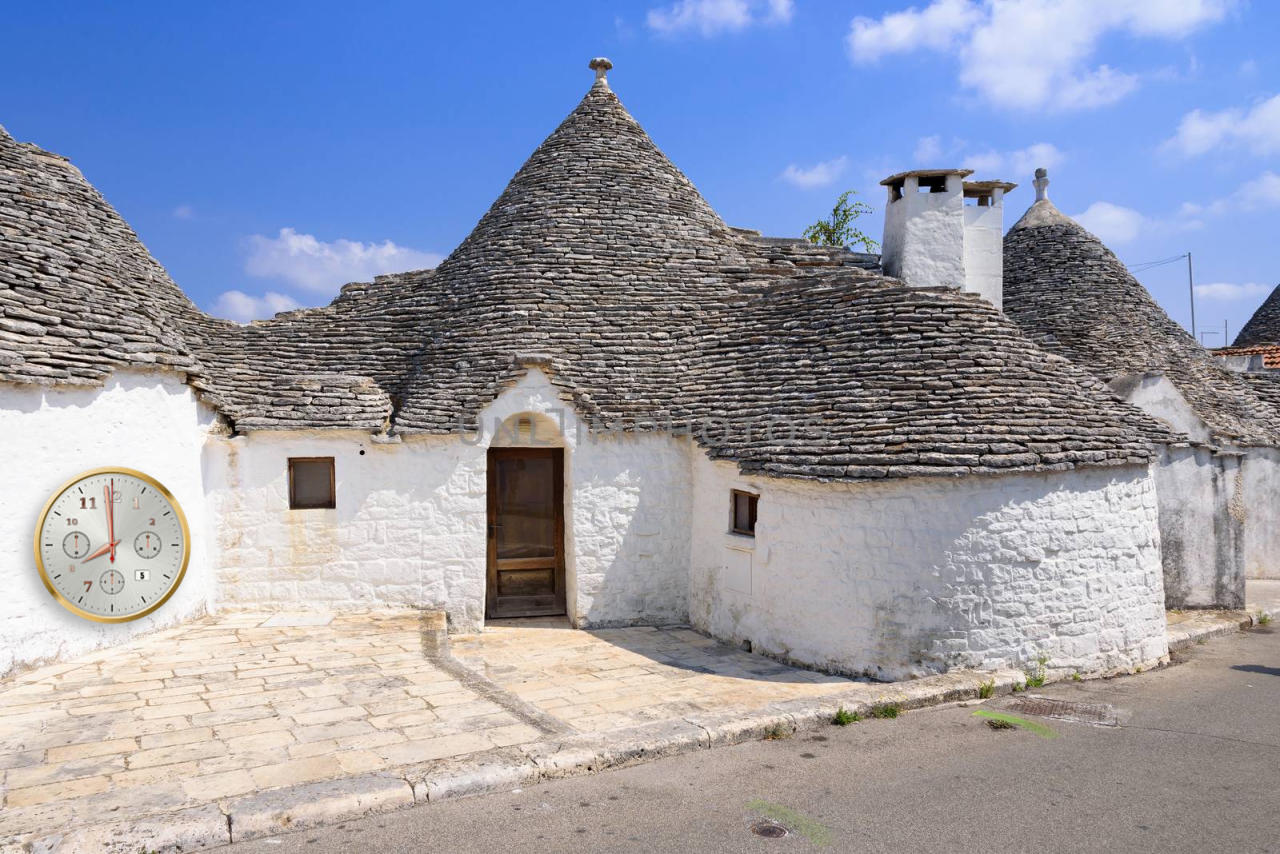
7:59
